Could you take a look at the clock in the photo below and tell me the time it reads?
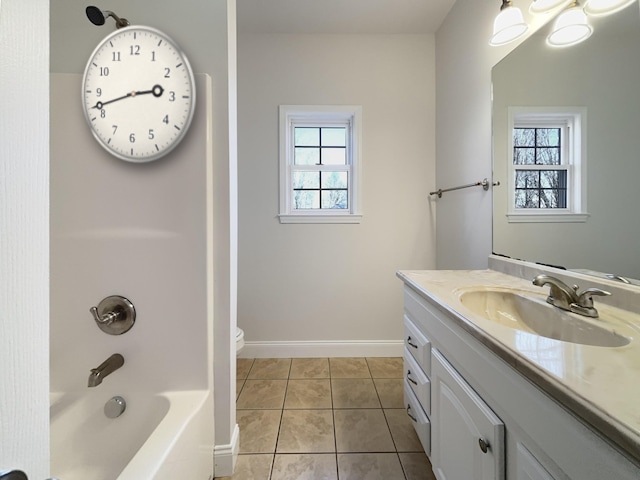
2:42
